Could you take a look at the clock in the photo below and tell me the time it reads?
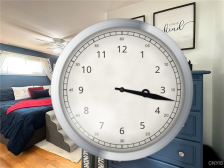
3:17
